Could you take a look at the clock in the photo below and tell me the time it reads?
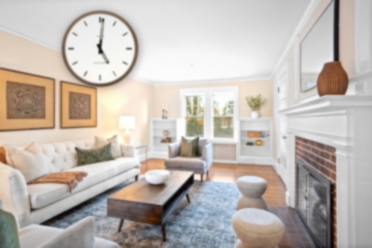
5:01
